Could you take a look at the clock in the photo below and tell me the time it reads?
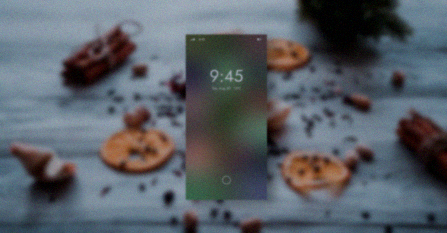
9:45
